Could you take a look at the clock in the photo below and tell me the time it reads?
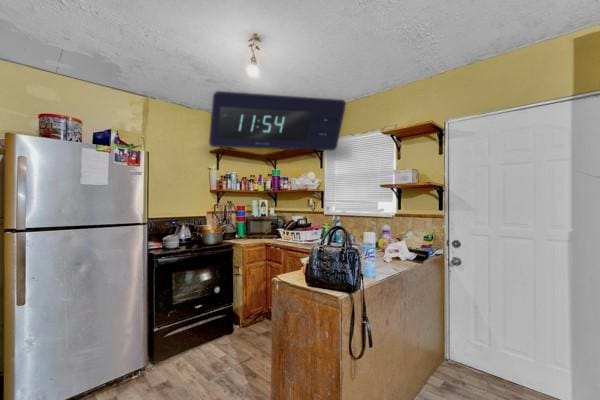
11:54
